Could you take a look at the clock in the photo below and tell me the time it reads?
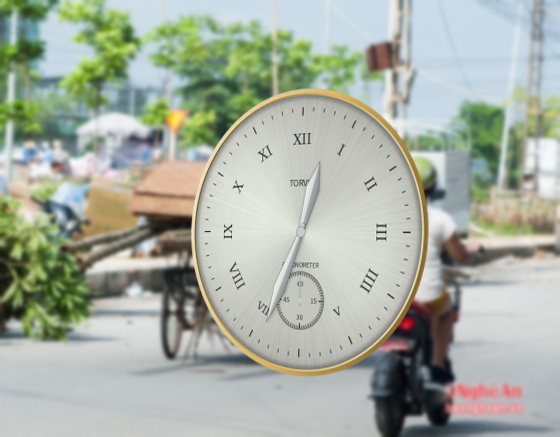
12:34
